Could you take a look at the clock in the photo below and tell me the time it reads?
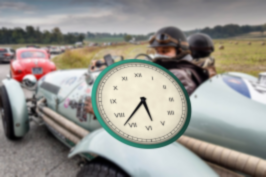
5:37
